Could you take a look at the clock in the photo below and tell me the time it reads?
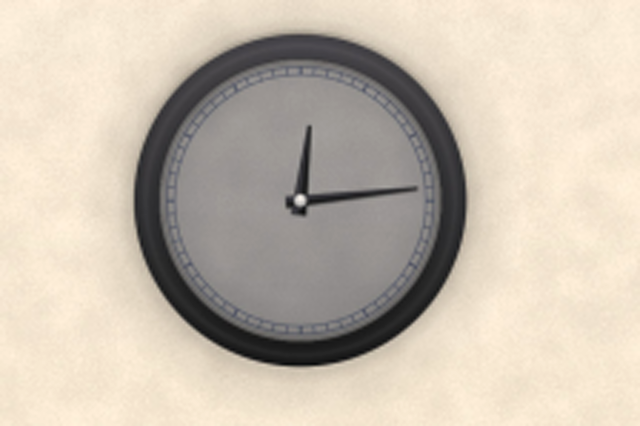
12:14
